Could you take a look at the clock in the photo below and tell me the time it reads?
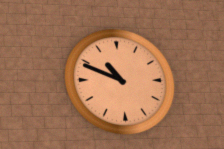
10:49
